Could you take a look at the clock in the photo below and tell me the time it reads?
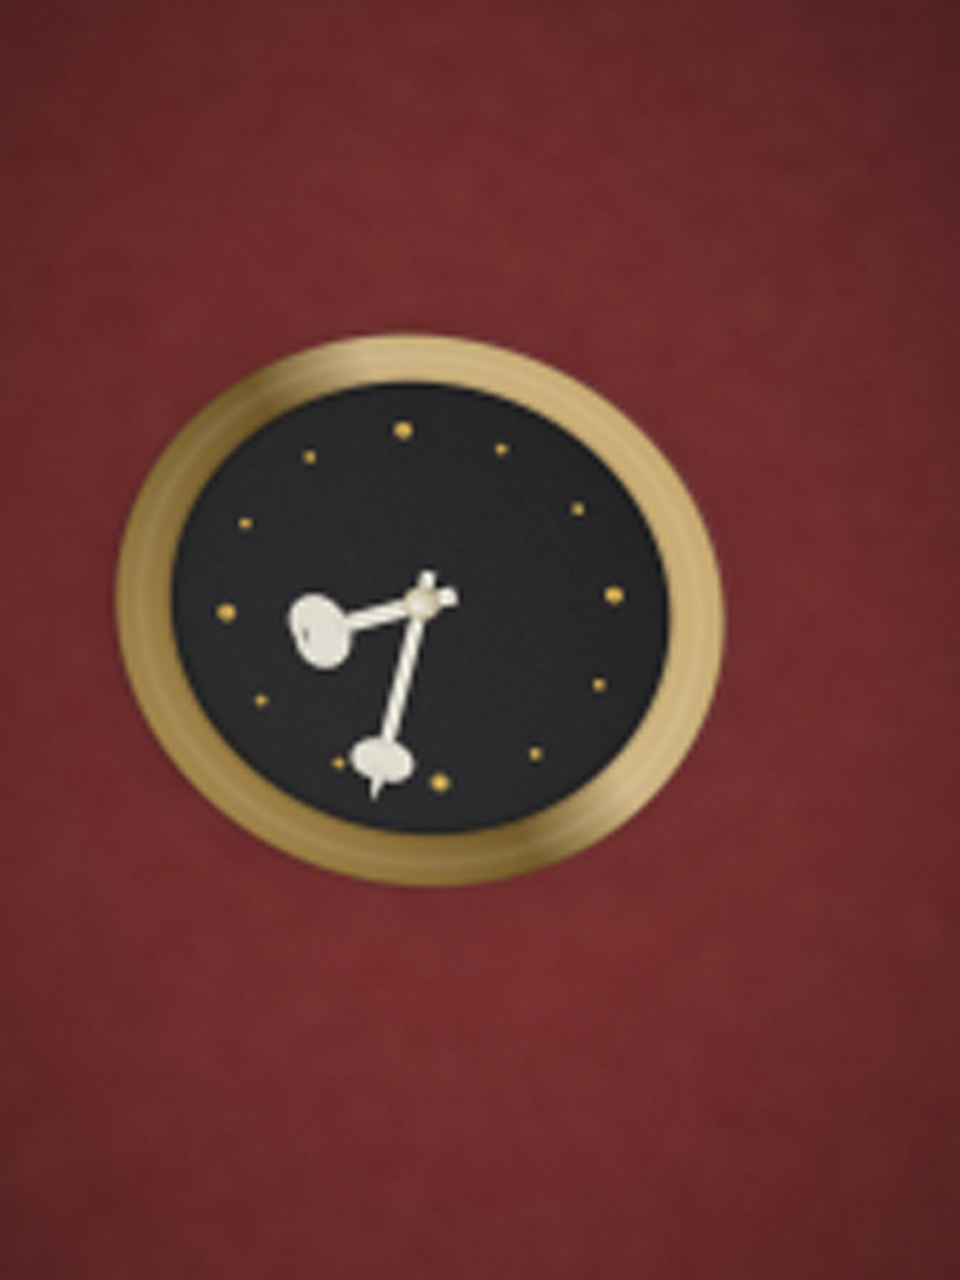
8:33
